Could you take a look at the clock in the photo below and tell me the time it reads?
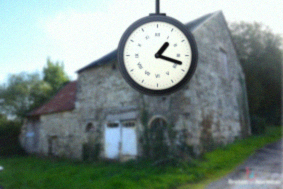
1:18
